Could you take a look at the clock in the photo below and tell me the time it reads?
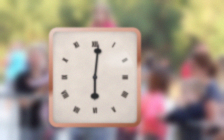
6:01
